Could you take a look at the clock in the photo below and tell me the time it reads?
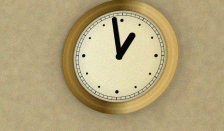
12:58
